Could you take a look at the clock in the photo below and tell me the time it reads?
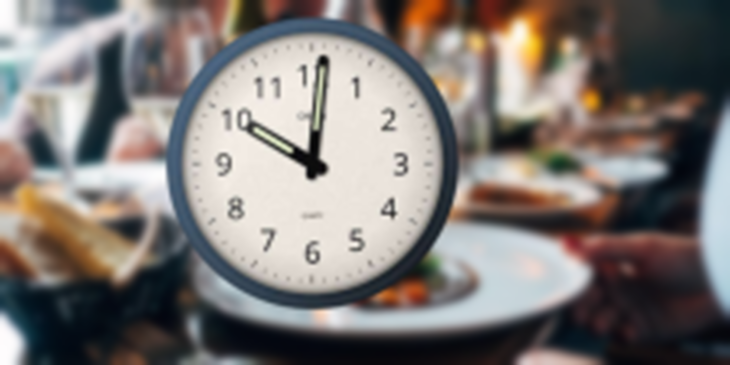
10:01
